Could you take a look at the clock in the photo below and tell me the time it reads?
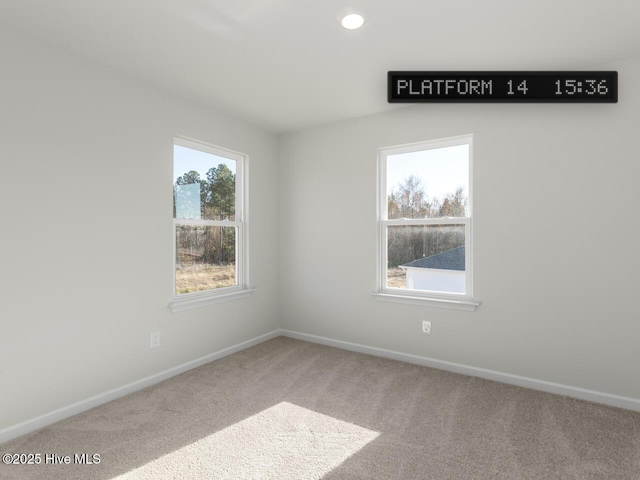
15:36
